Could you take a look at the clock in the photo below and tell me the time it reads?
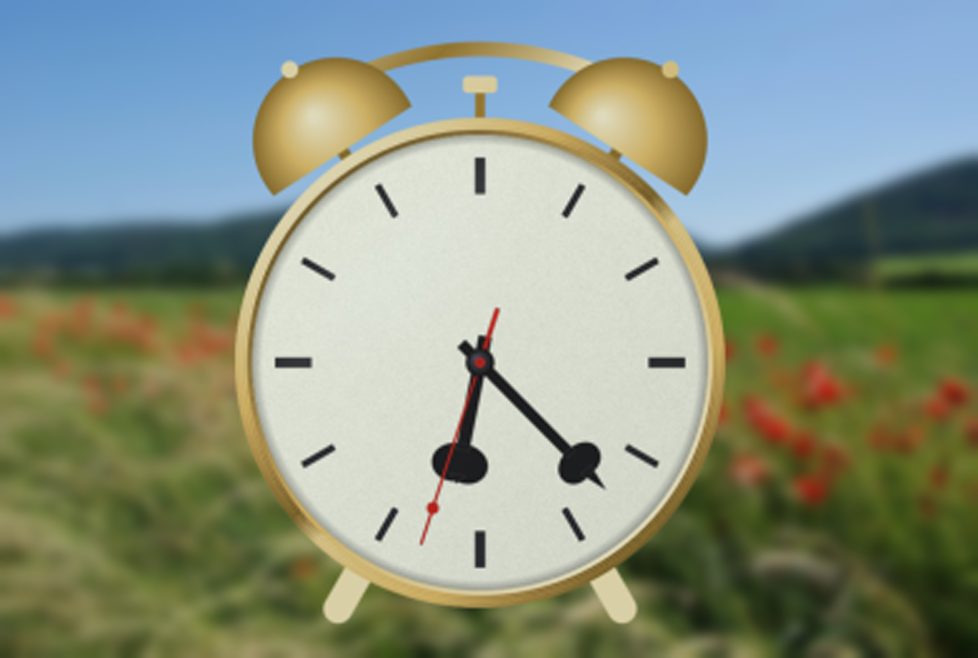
6:22:33
